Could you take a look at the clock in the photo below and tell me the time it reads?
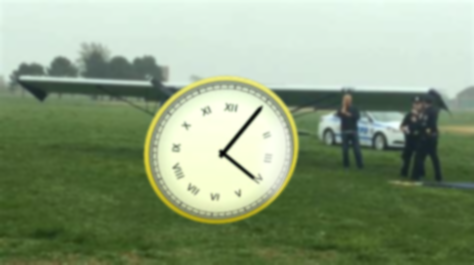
4:05
